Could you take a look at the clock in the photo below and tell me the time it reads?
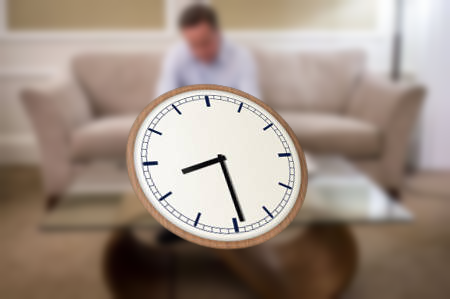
8:29
